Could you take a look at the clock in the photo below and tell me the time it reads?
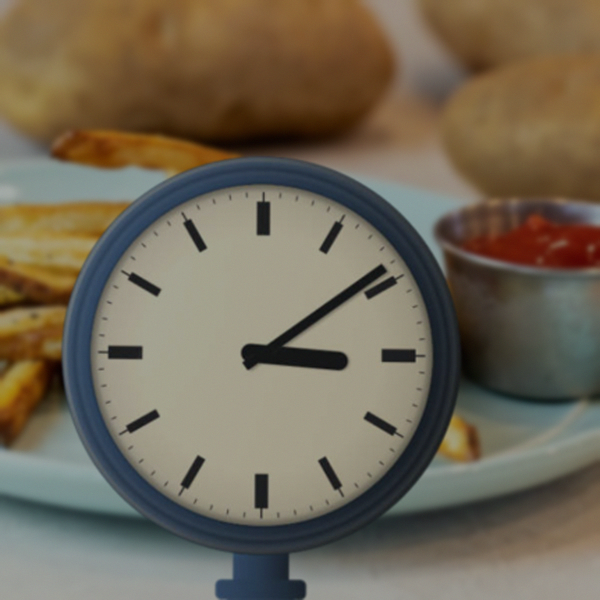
3:09
